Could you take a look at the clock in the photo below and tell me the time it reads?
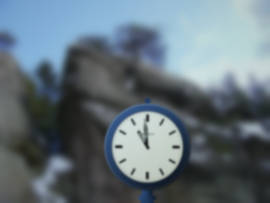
10:59
